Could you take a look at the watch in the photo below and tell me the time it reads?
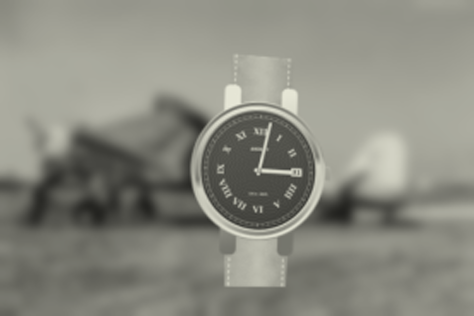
3:02
